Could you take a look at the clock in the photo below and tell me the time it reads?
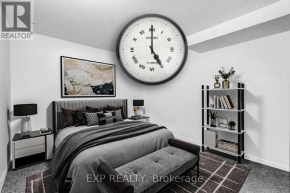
5:00
